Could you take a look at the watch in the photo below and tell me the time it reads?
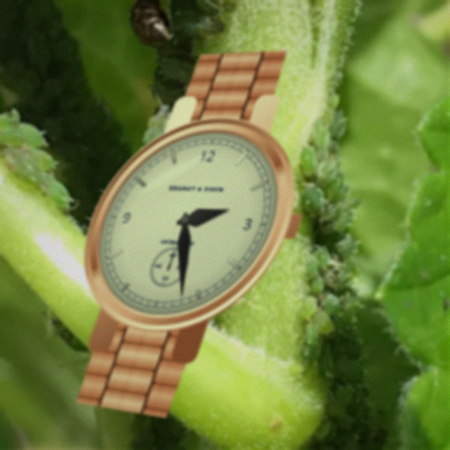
2:27
